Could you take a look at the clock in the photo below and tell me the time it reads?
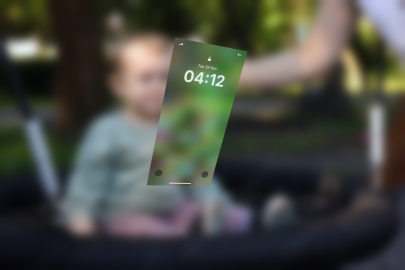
4:12
